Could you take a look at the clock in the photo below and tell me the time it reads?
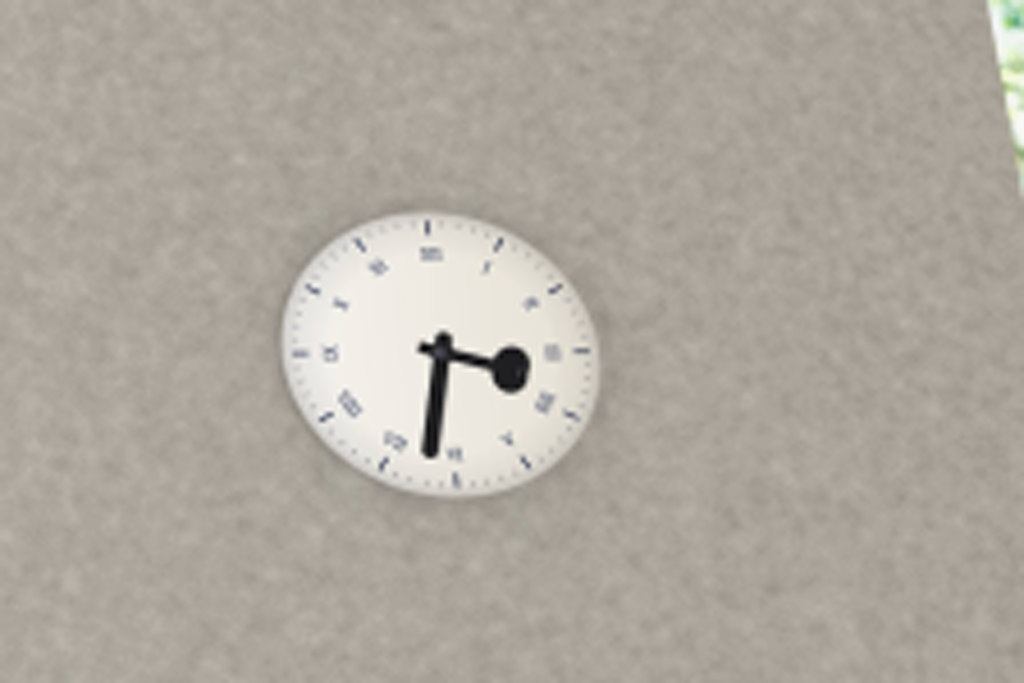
3:32
